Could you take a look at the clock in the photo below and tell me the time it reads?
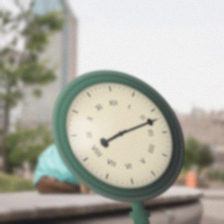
8:12
